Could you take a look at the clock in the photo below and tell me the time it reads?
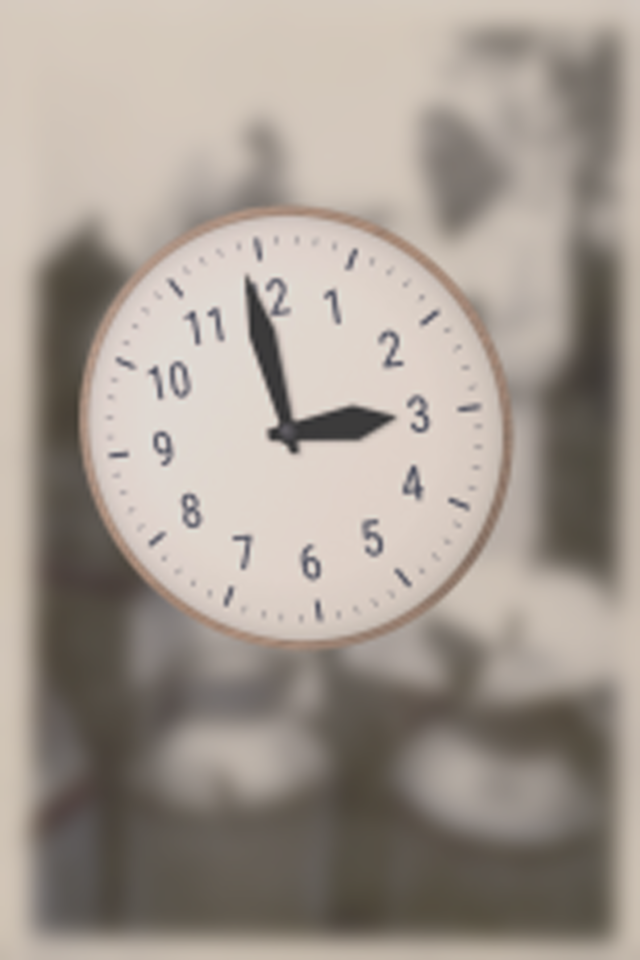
2:59
